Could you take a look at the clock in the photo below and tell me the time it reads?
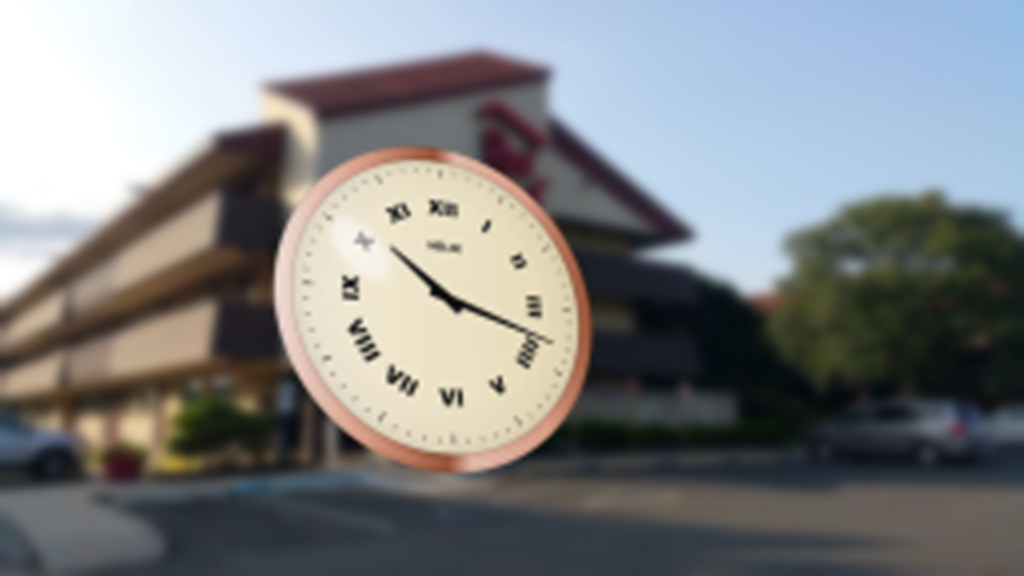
10:18
